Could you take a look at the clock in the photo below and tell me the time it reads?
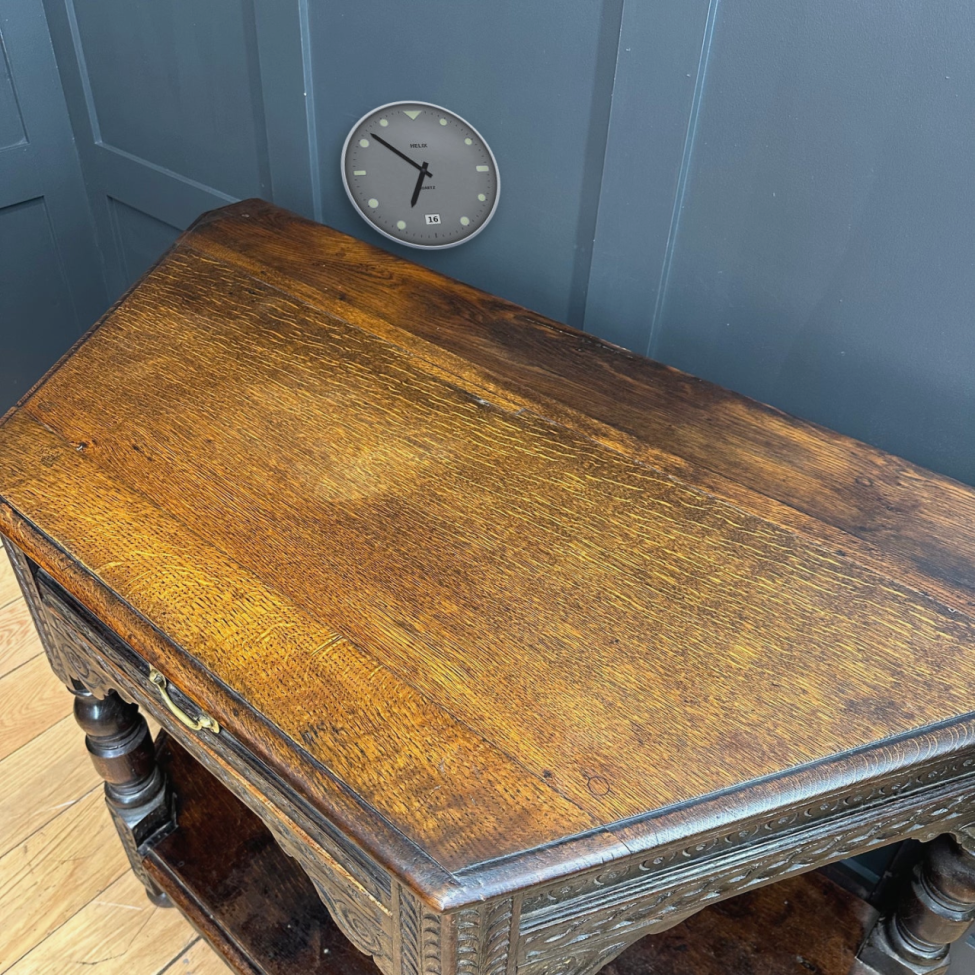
6:52
